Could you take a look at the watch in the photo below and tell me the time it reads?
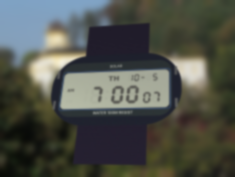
7:00:07
